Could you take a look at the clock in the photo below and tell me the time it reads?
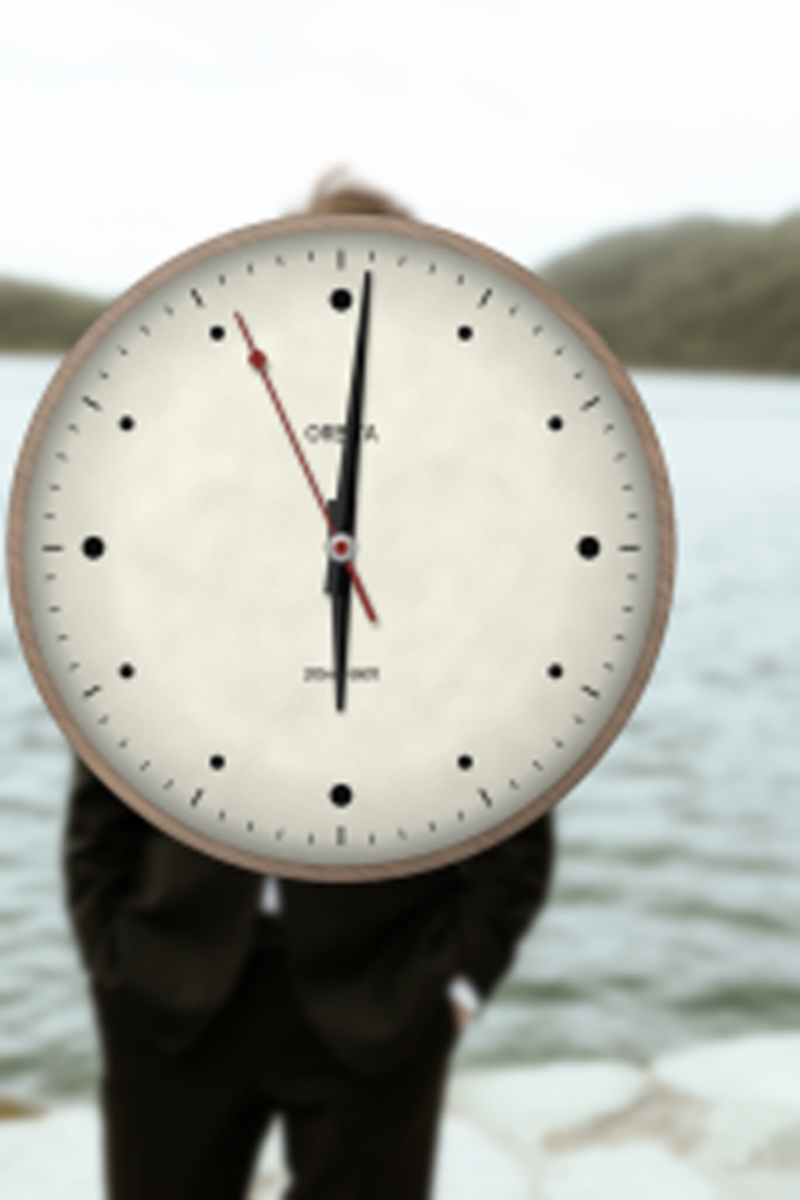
6:00:56
